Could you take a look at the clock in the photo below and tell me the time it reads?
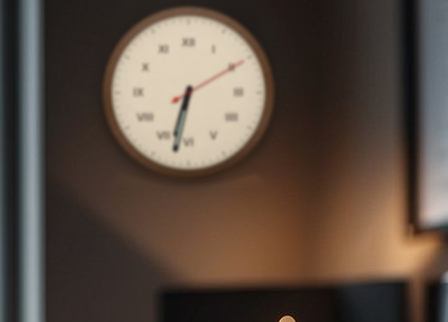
6:32:10
